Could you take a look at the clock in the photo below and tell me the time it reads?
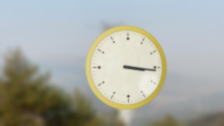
3:16
